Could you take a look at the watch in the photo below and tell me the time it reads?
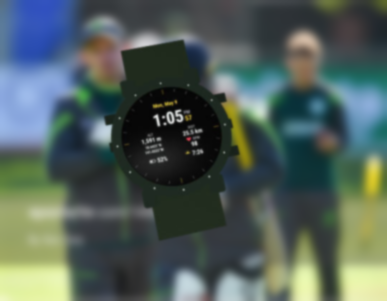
1:05
